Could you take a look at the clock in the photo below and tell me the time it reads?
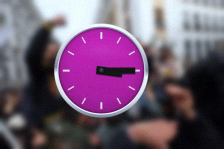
3:15
